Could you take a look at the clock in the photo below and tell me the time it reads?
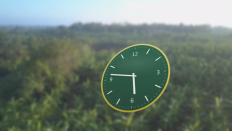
5:47
